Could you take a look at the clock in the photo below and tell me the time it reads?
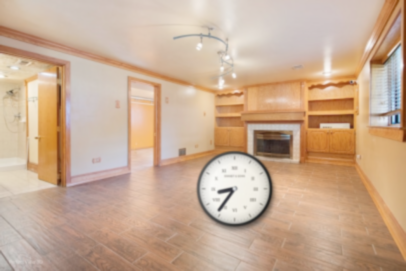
8:36
